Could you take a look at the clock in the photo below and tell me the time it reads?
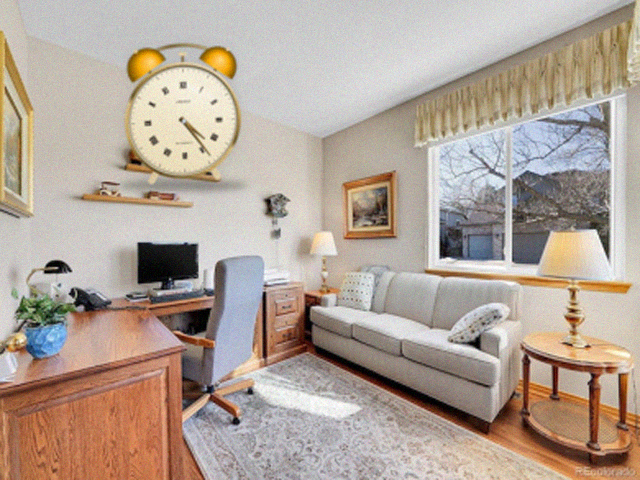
4:24
